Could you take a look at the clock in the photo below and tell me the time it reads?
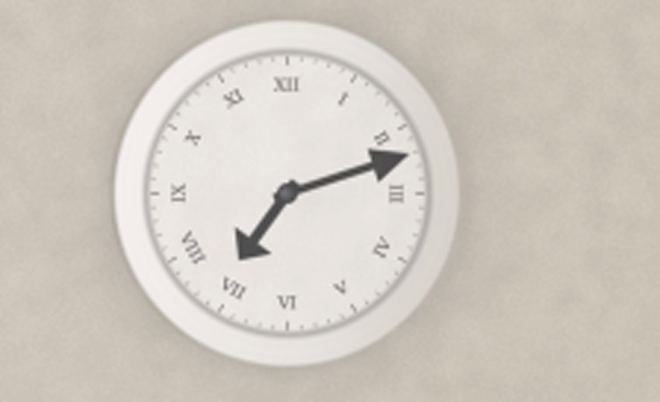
7:12
